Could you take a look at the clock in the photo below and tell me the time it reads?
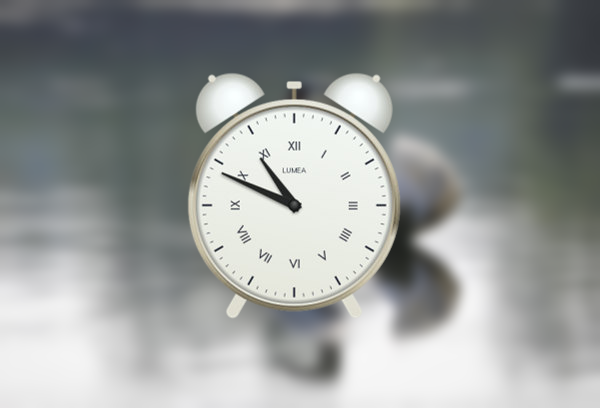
10:49
